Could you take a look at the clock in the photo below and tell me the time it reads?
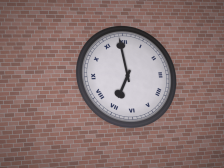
6:59
